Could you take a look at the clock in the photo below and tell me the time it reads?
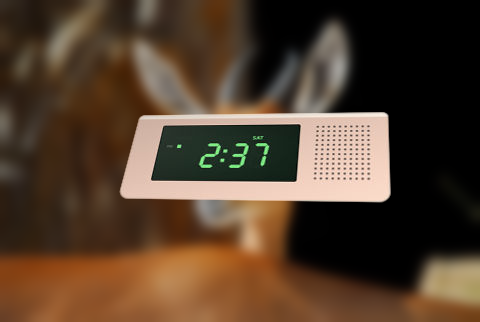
2:37
